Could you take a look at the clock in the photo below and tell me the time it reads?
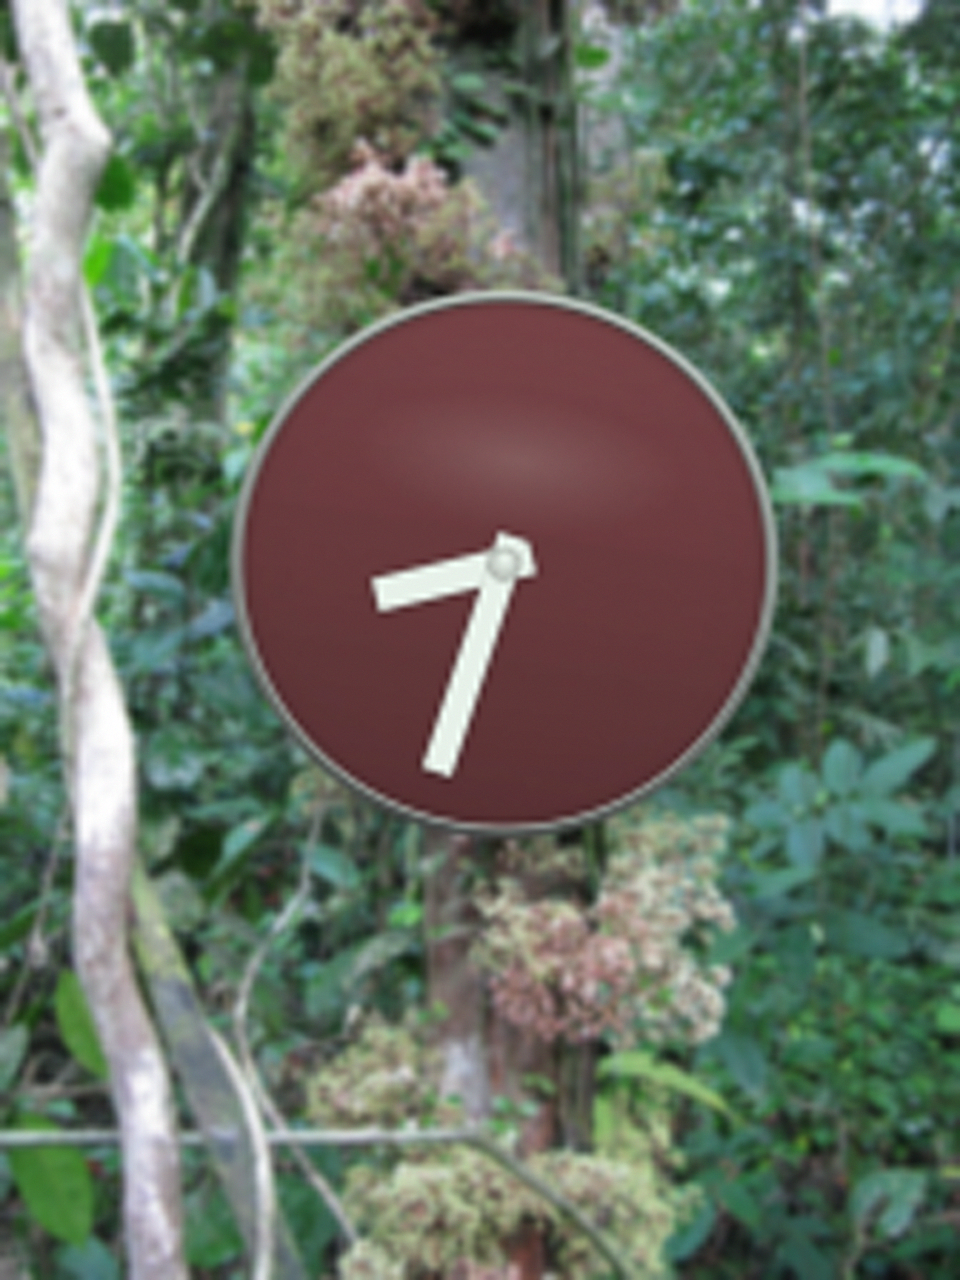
8:33
